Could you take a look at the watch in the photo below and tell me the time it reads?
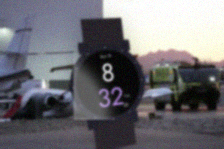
8:32
